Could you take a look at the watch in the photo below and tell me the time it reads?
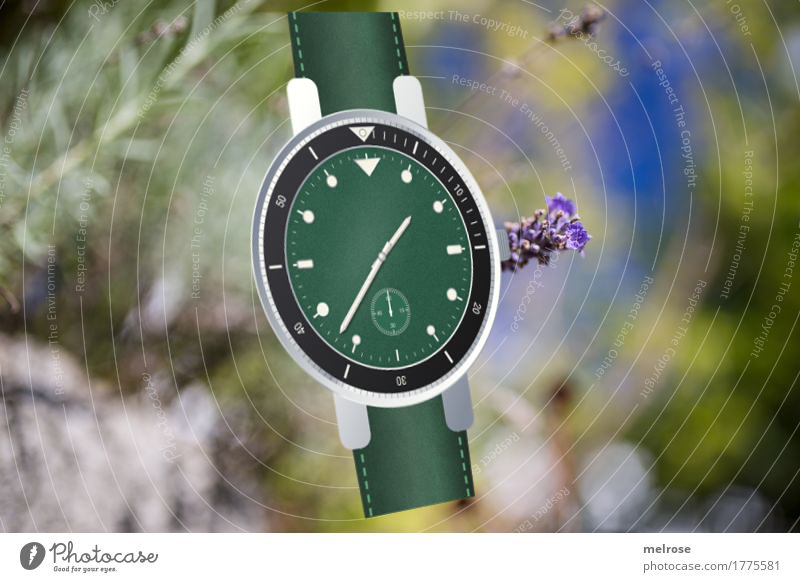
1:37
